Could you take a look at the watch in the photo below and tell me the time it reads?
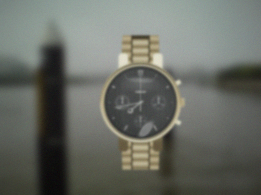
7:43
